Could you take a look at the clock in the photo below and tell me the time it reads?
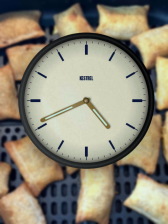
4:41
